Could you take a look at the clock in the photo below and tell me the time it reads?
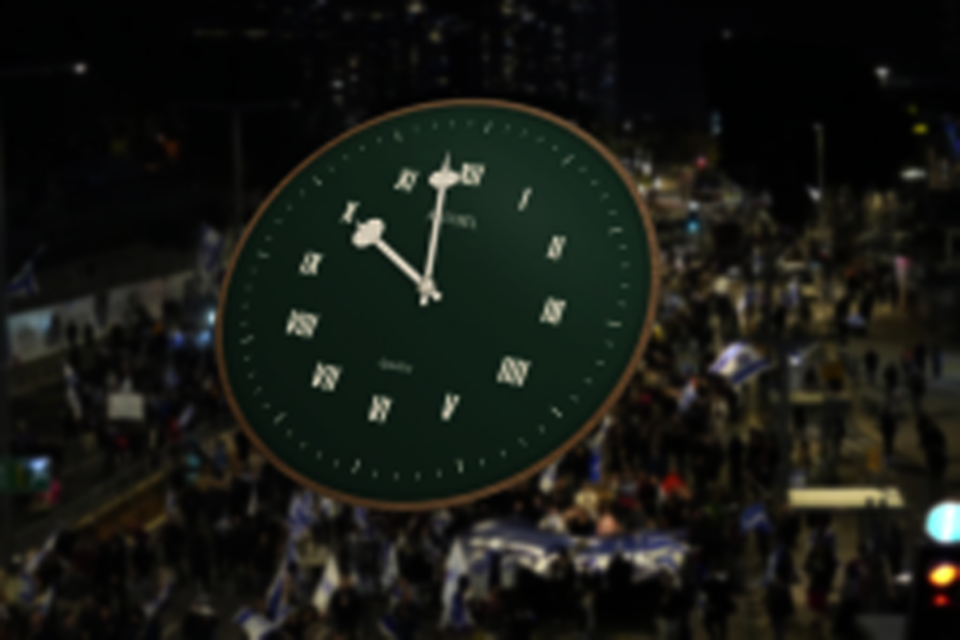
9:58
